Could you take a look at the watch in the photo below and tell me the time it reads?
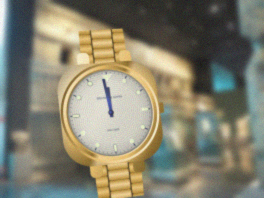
11:59
